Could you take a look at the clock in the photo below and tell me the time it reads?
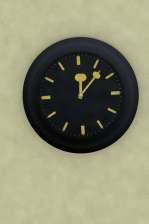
12:07
